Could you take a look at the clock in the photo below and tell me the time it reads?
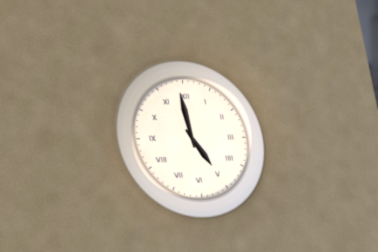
4:59
